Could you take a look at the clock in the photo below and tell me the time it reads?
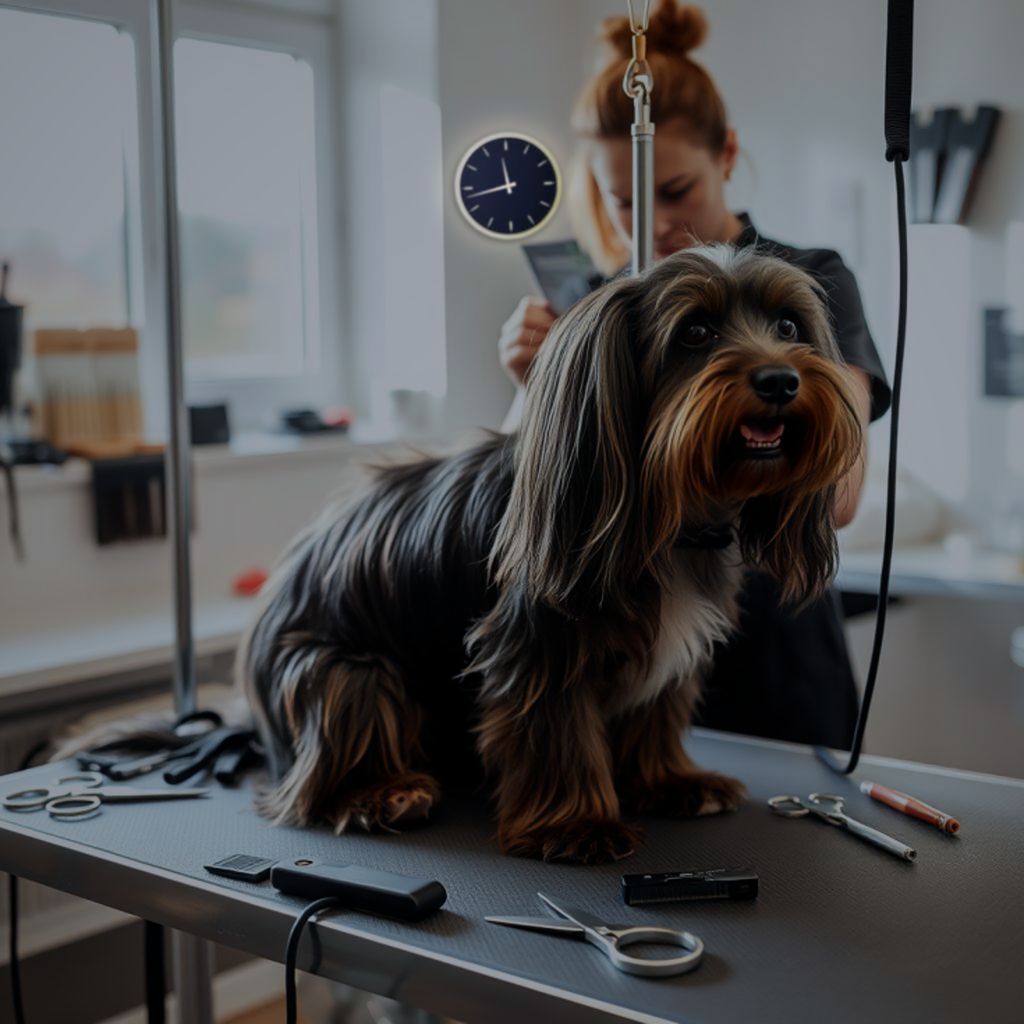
11:43
